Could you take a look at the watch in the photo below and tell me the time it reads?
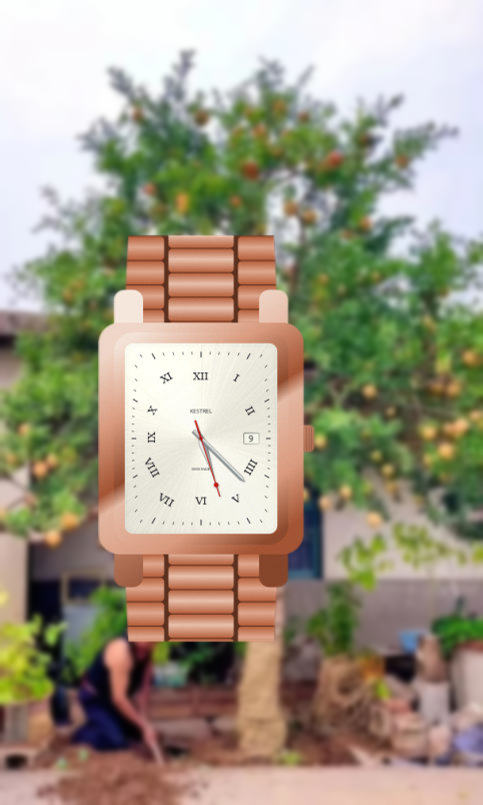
5:22:27
